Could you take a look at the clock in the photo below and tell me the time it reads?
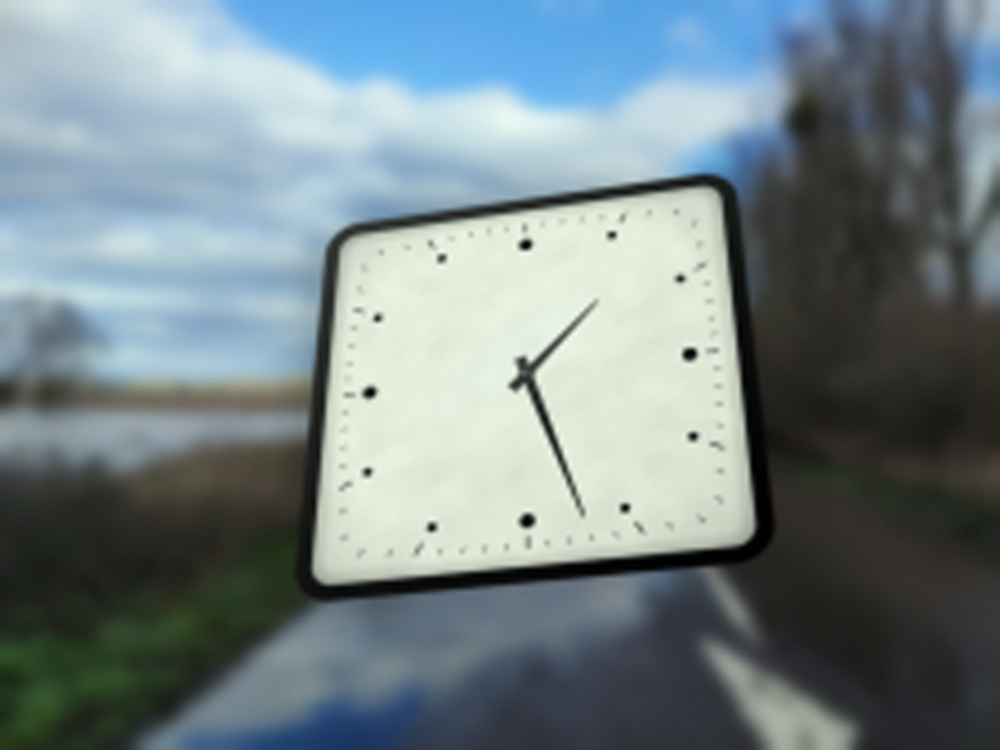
1:27
